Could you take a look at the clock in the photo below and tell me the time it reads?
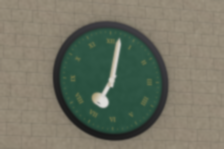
7:02
